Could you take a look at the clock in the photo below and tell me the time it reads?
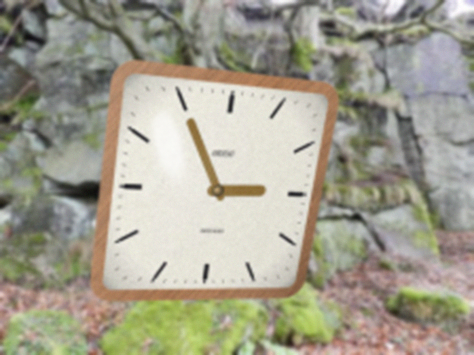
2:55
